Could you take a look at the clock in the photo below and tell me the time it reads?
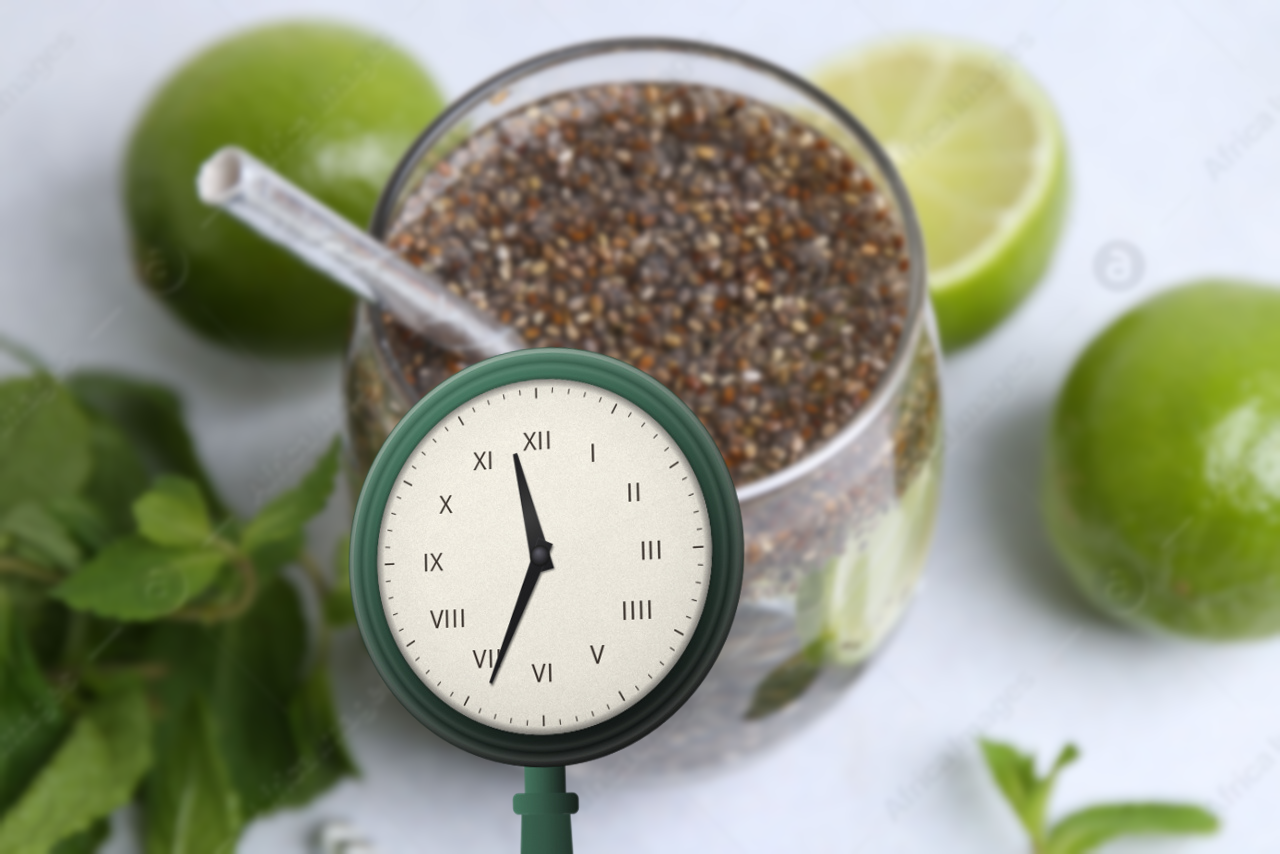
11:34
